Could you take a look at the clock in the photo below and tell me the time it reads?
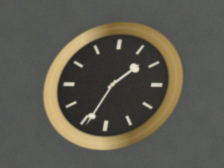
1:34
